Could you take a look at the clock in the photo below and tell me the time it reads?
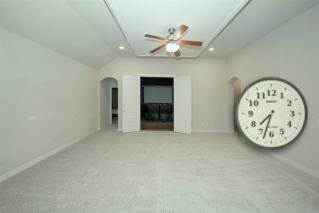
7:33
